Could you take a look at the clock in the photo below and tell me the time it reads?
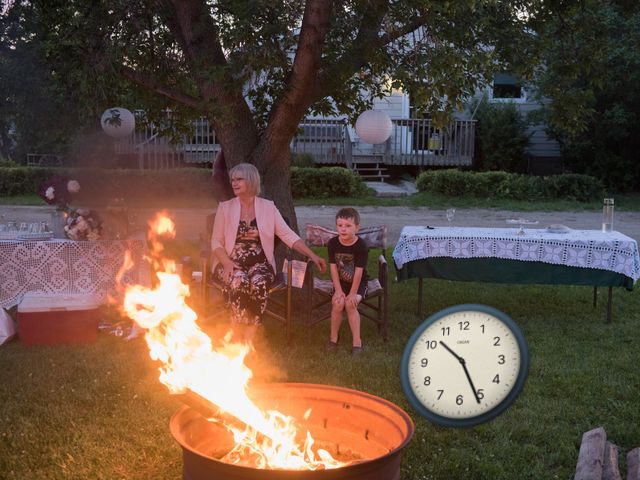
10:26
